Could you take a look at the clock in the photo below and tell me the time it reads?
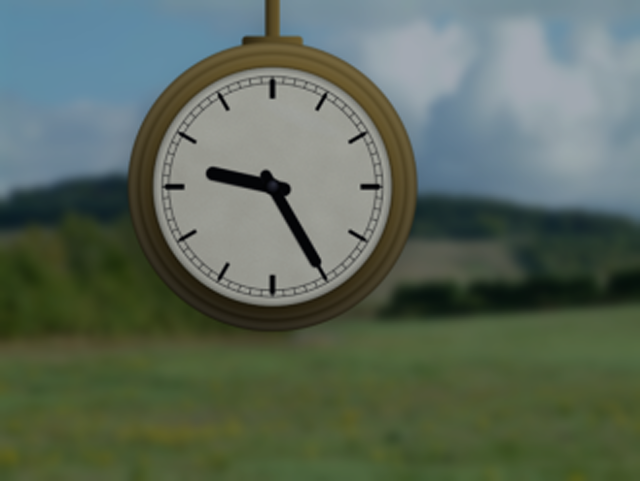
9:25
